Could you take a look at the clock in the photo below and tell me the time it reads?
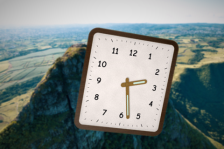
2:28
